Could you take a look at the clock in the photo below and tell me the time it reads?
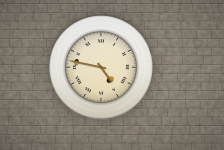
4:47
